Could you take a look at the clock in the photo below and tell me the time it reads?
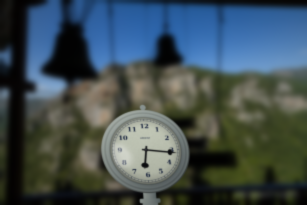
6:16
